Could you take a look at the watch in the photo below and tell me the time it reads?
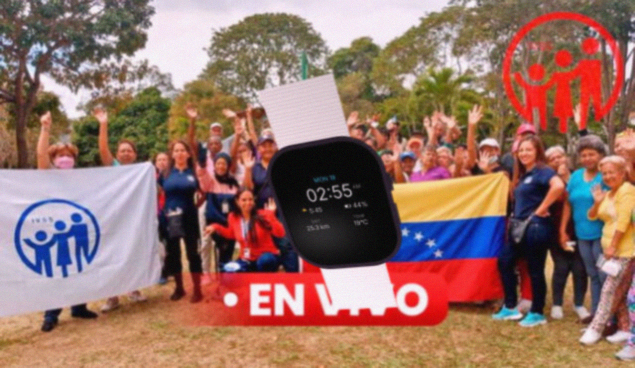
2:55
